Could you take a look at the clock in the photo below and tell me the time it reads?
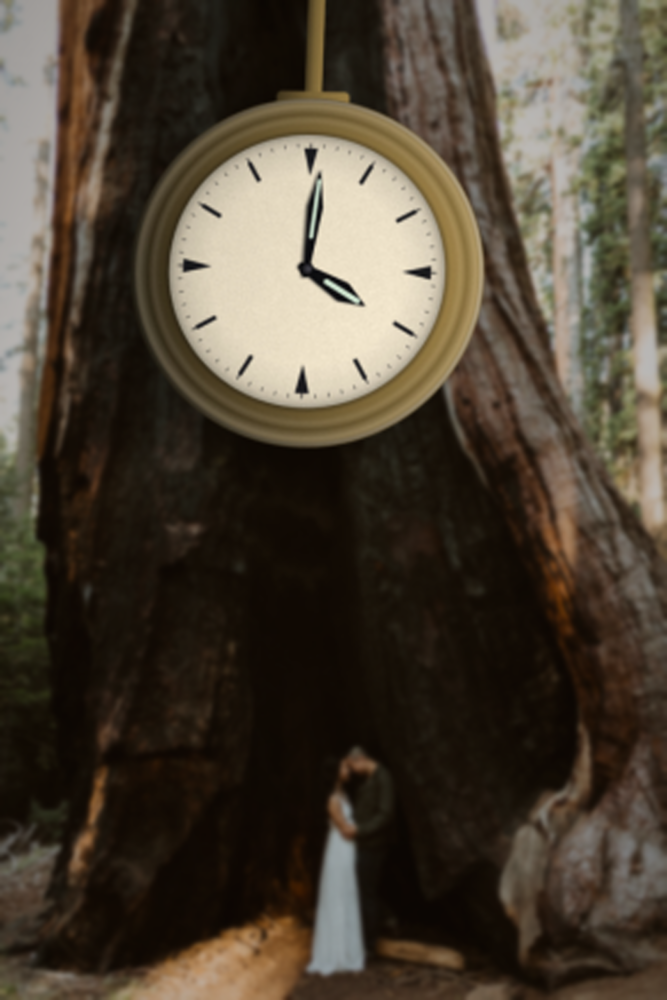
4:01
